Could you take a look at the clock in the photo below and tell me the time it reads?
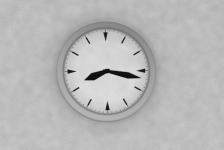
8:17
